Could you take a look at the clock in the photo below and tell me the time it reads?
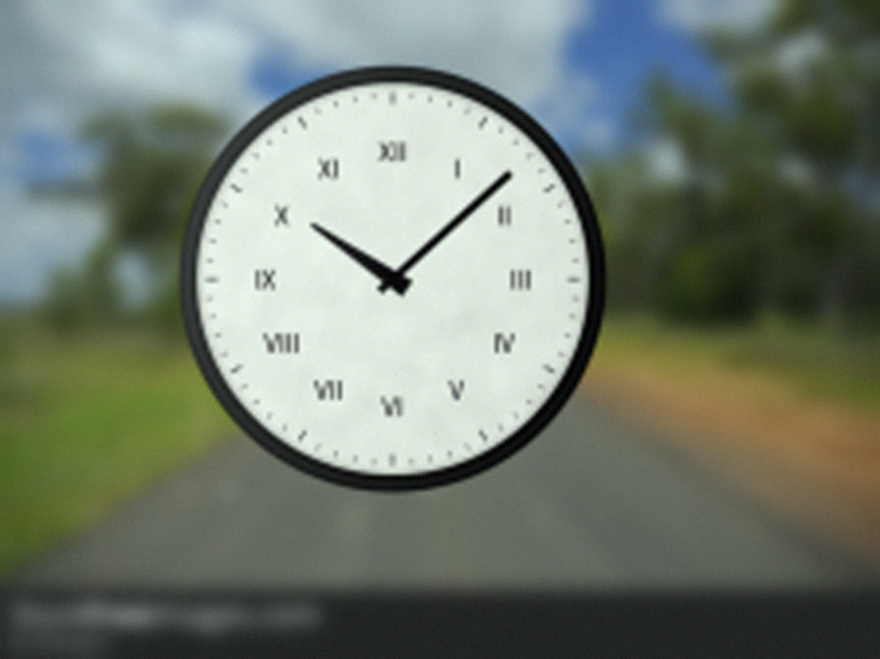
10:08
